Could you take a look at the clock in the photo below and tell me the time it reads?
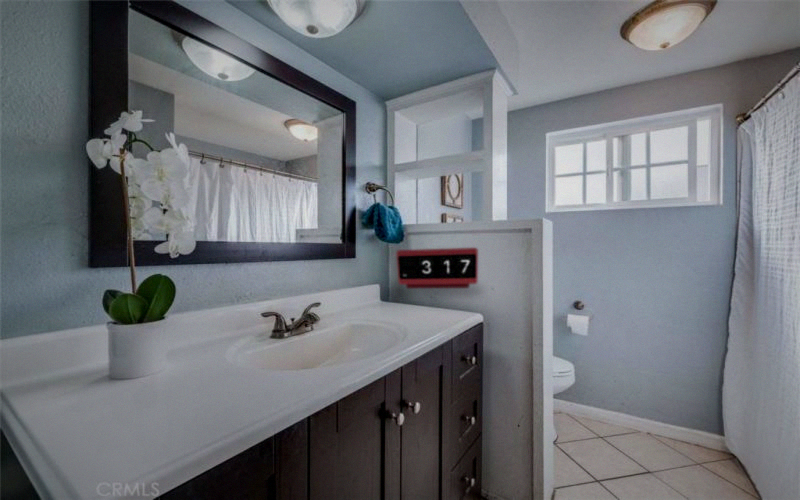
3:17
